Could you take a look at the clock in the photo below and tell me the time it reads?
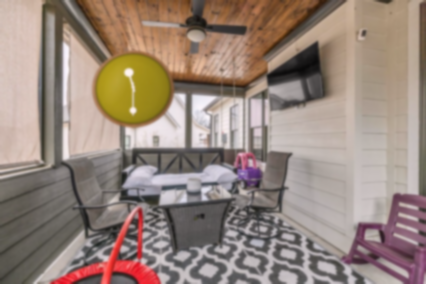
11:30
